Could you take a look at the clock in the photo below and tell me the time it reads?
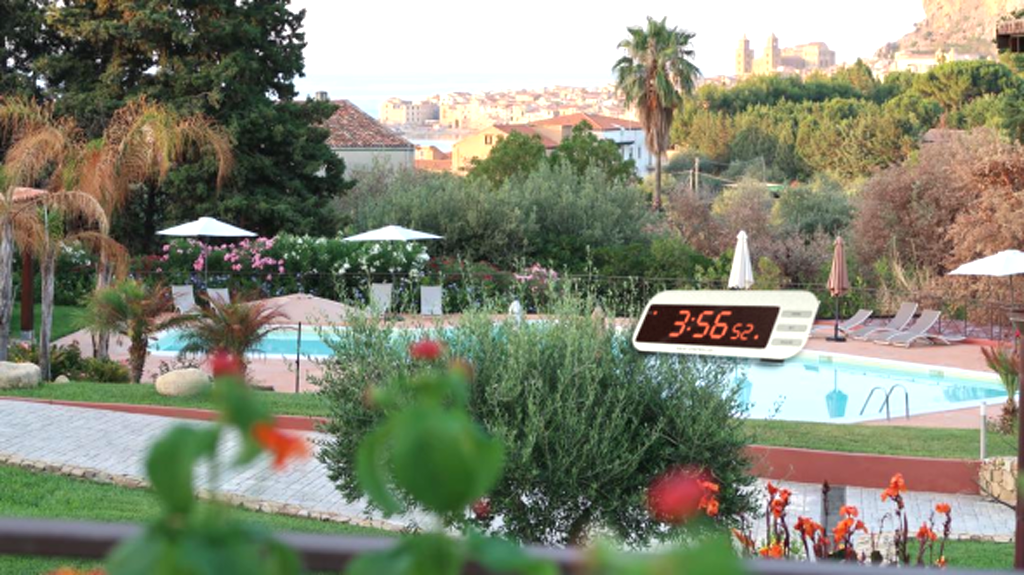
3:56:52
